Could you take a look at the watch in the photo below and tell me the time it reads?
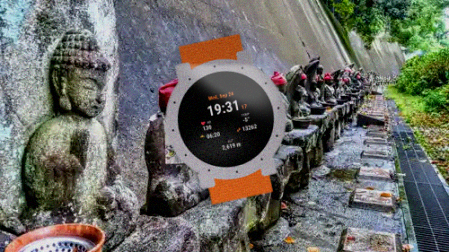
19:31
